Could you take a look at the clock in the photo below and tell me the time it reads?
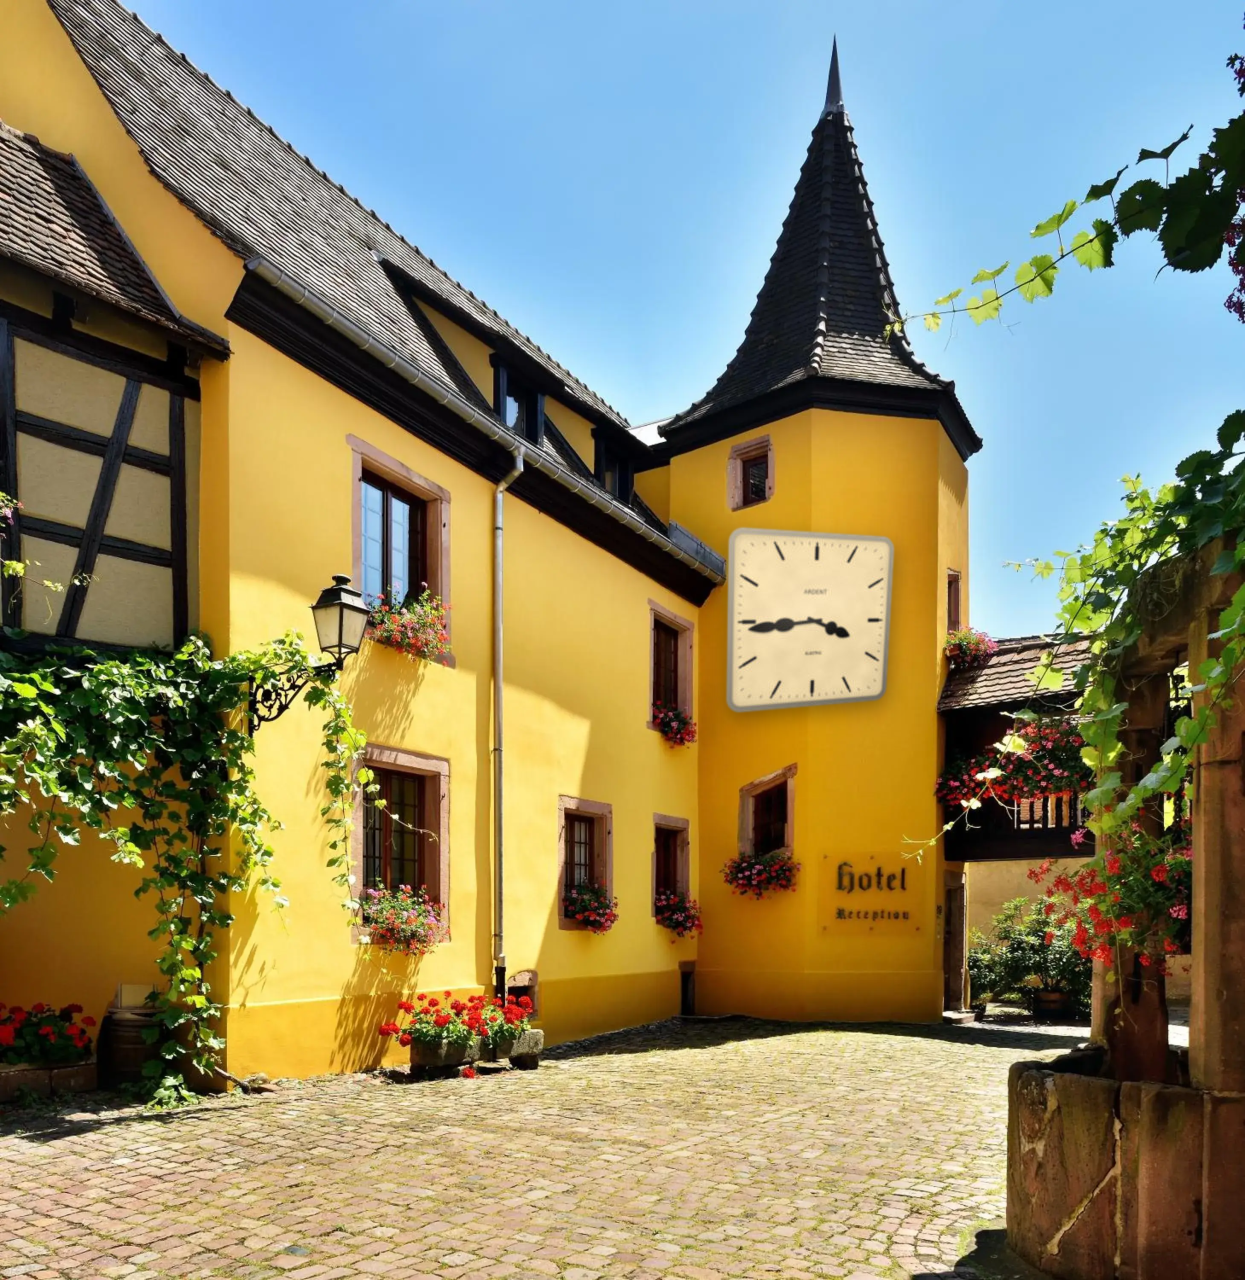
3:44
